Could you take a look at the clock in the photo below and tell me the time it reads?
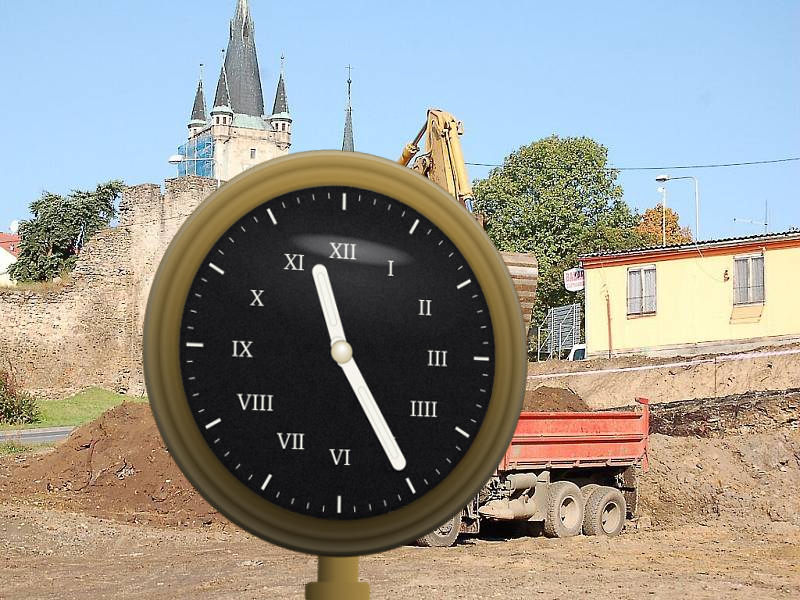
11:25
